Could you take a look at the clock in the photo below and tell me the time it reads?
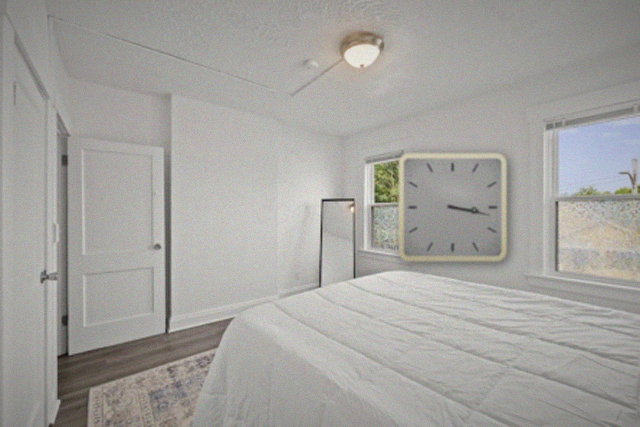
3:17
